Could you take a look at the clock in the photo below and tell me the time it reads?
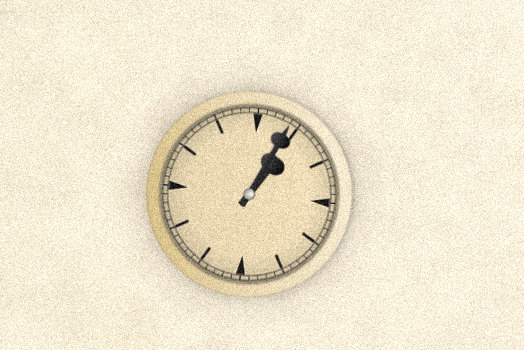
1:04
